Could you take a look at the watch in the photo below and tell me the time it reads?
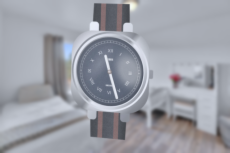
11:27
